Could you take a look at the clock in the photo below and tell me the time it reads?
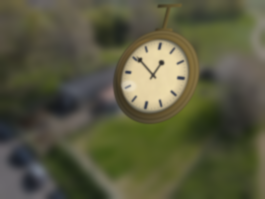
12:51
